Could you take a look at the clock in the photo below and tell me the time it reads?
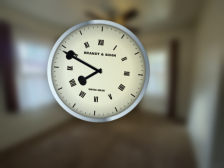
7:49
